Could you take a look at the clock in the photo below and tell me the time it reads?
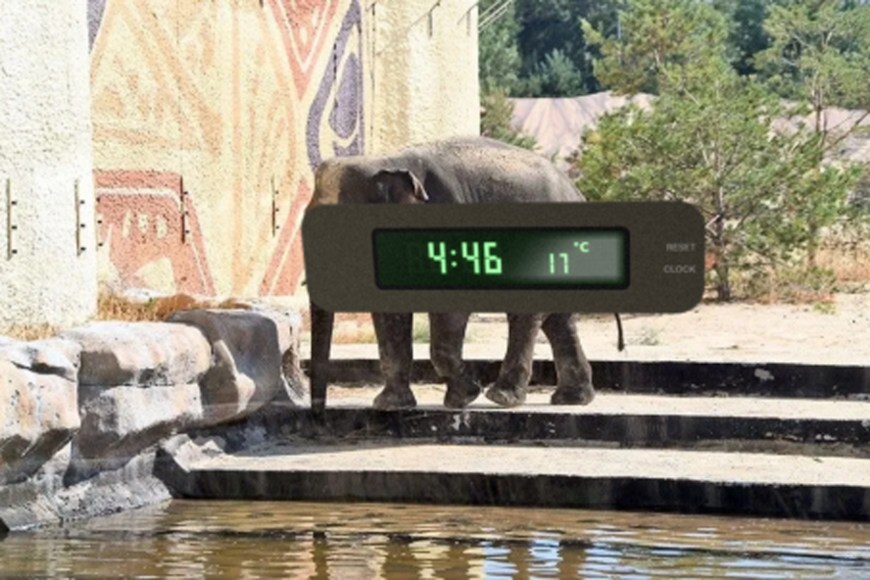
4:46
